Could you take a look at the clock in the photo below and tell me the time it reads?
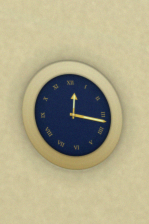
12:17
